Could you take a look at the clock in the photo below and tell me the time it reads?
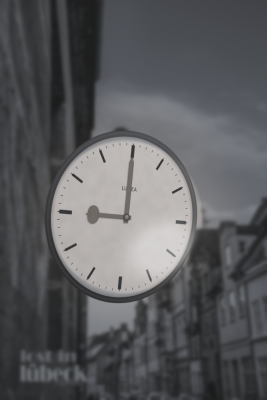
9:00
